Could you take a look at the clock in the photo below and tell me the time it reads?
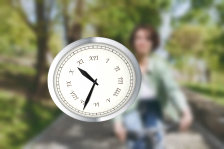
10:34
